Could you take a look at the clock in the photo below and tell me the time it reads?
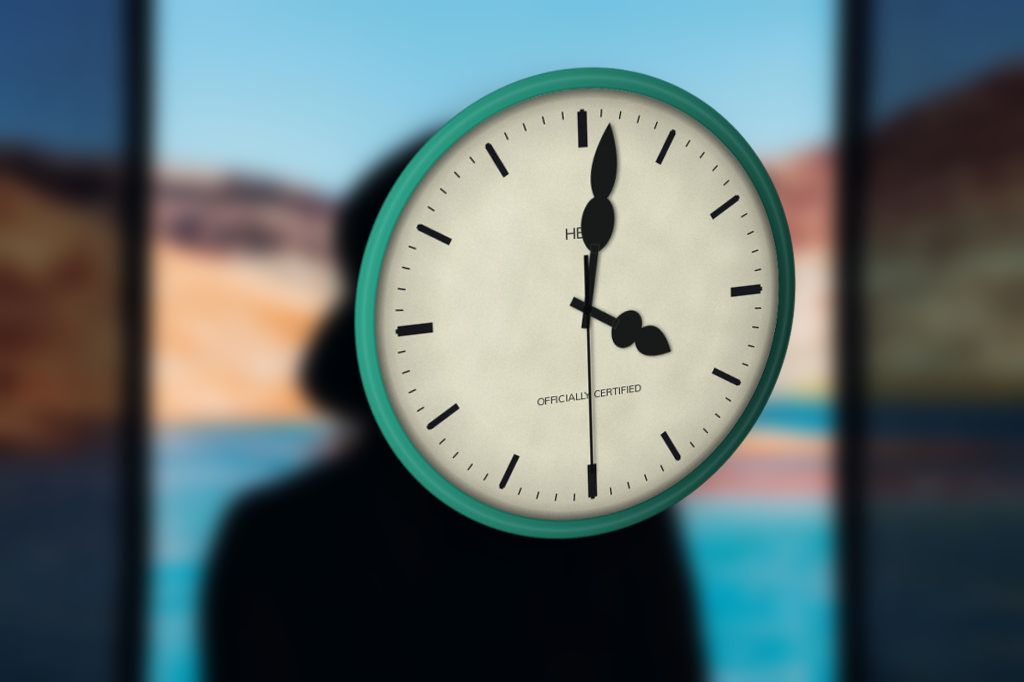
4:01:30
